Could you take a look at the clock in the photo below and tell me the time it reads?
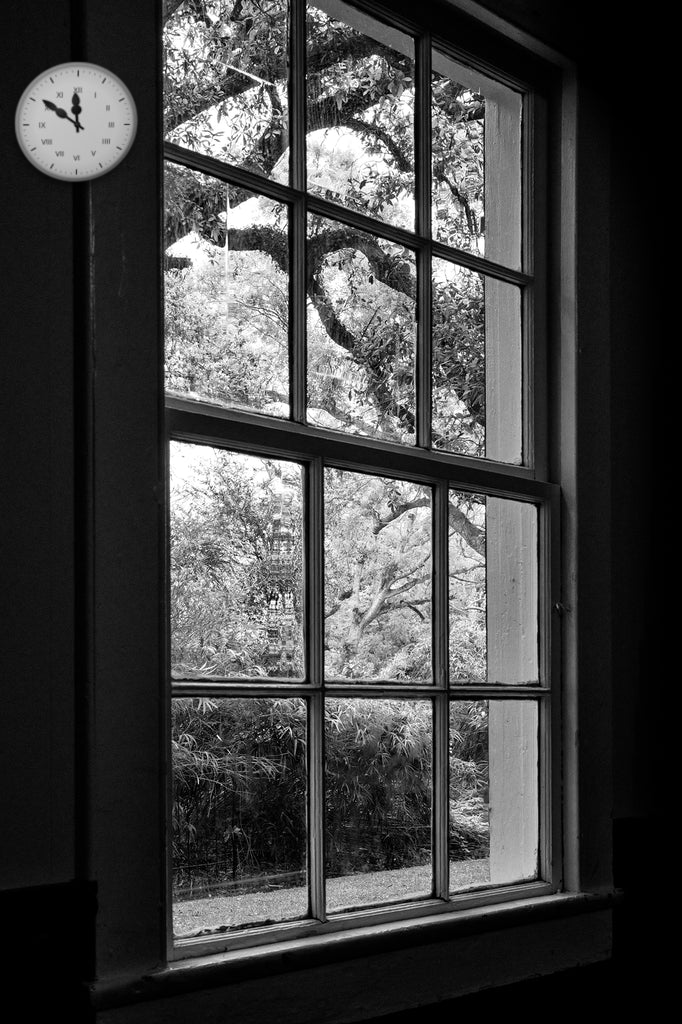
11:51
